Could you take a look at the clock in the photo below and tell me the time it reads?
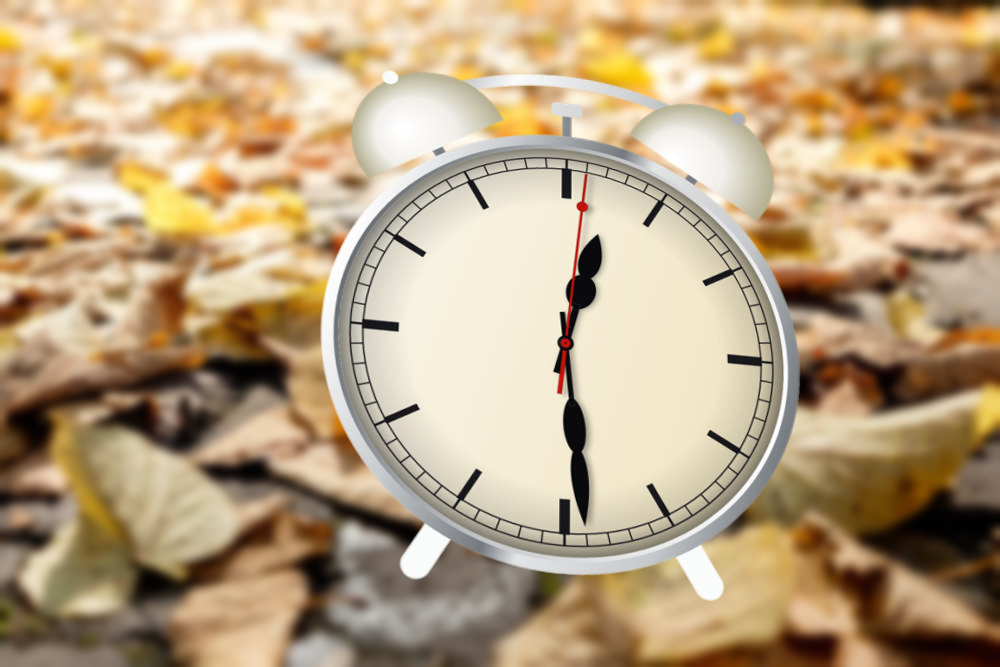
12:29:01
